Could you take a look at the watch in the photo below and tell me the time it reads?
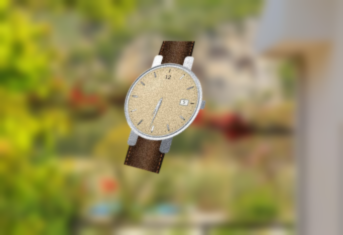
6:31
